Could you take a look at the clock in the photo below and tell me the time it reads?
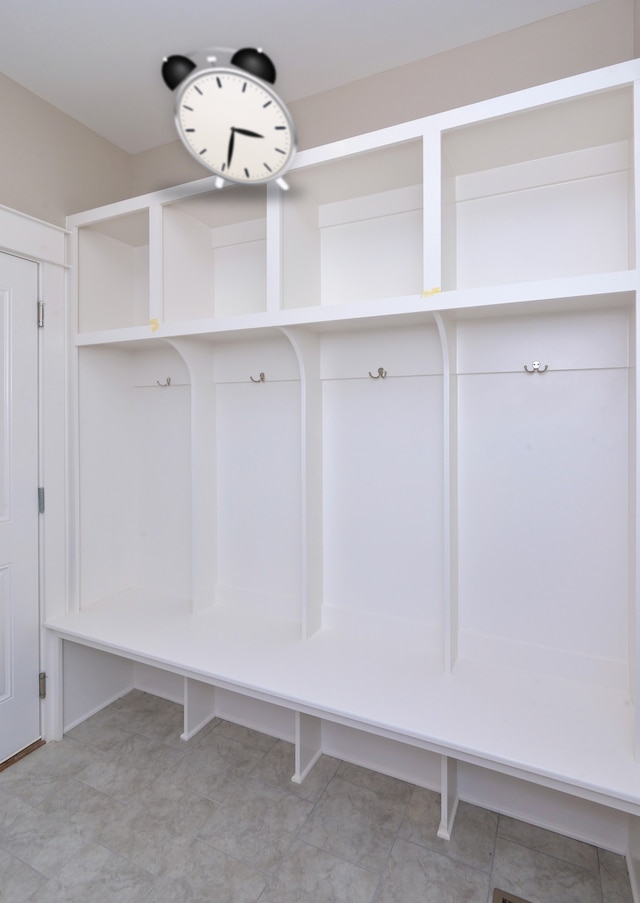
3:34
